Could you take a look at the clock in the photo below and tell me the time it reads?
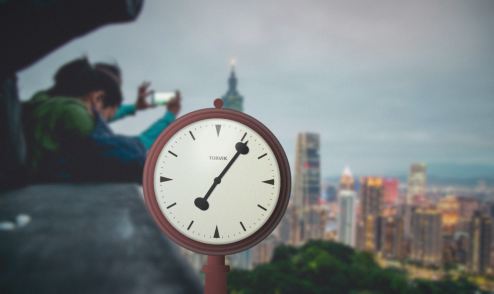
7:06
